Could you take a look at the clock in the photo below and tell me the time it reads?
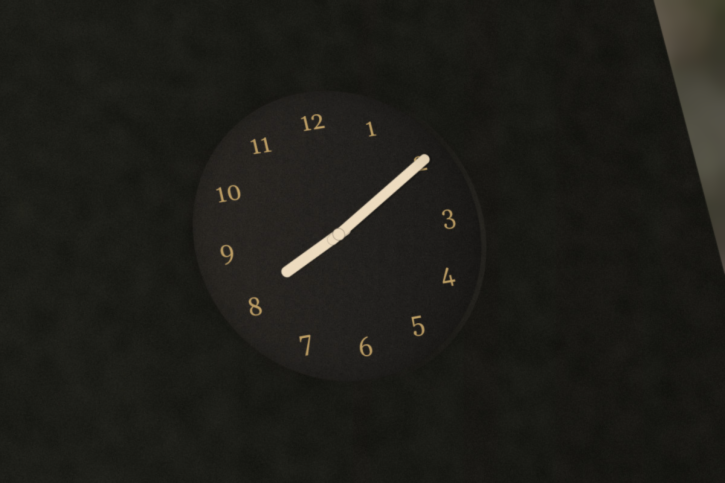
8:10
